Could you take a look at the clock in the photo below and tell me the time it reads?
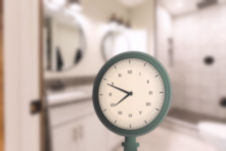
7:49
